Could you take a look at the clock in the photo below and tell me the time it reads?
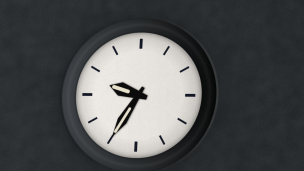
9:35
